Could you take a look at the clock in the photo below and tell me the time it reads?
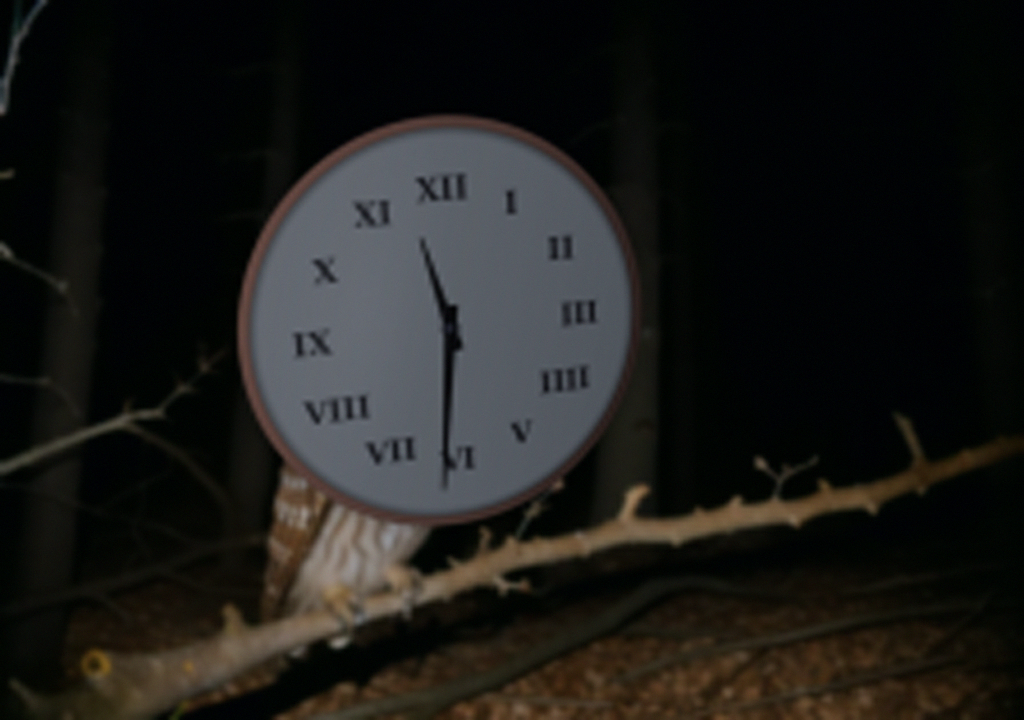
11:31
